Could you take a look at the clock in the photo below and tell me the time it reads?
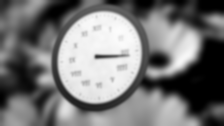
3:16
